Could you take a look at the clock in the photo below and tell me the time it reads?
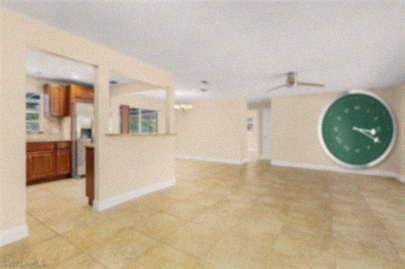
3:20
